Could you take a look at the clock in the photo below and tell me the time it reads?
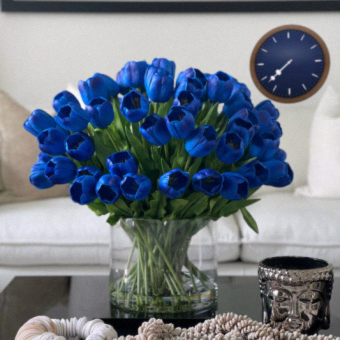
7:38
